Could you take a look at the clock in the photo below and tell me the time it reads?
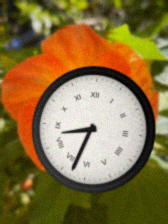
8:33
